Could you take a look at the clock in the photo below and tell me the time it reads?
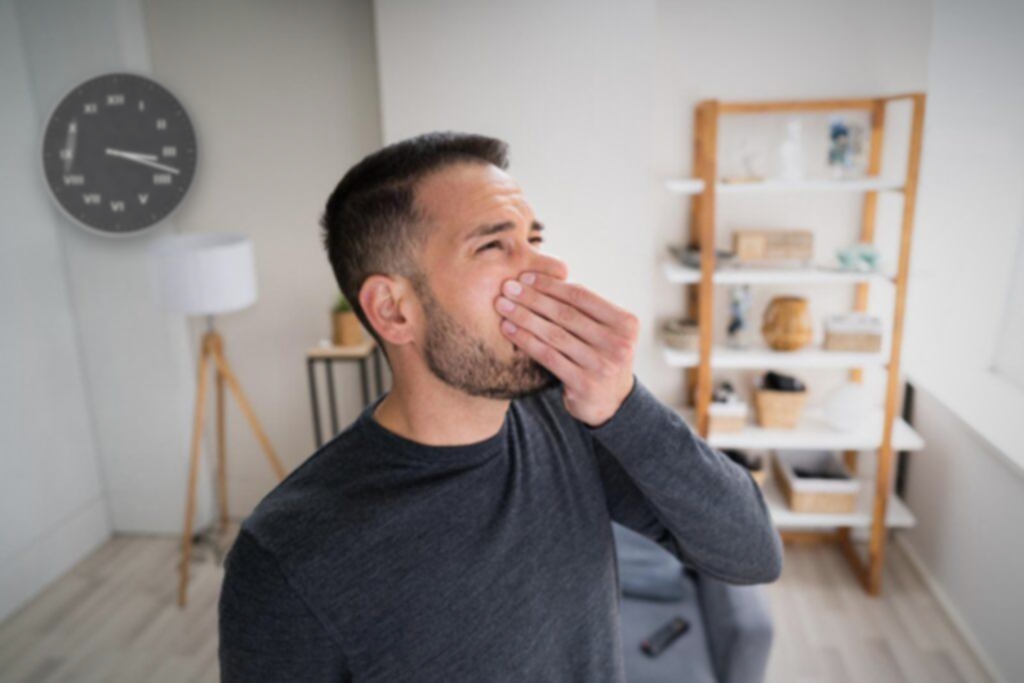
3:18
